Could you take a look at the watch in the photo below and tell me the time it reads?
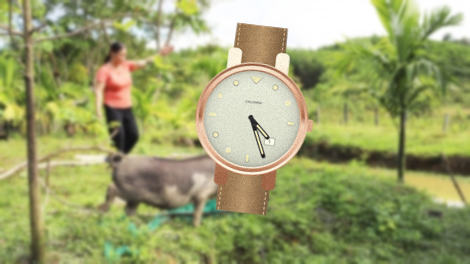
4:26
